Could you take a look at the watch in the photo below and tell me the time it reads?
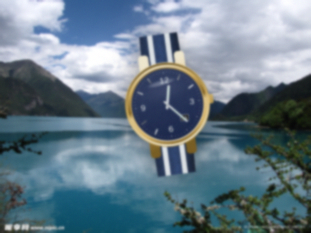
12:23
